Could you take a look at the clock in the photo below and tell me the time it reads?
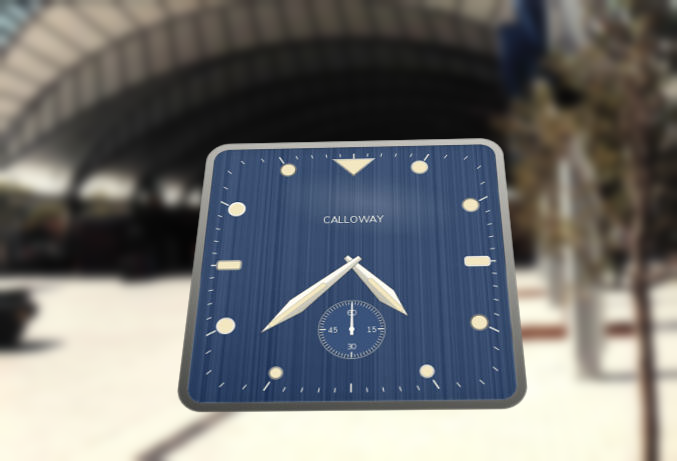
4:38
